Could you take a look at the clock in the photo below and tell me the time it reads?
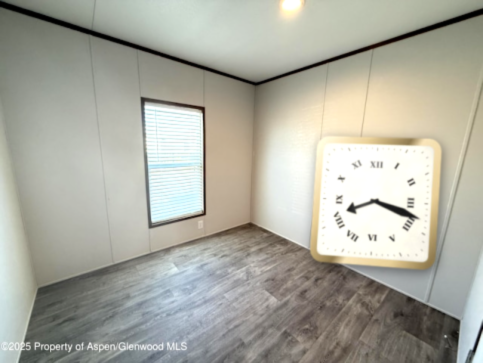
8:18
